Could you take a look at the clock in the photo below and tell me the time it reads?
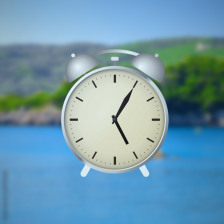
5:05
